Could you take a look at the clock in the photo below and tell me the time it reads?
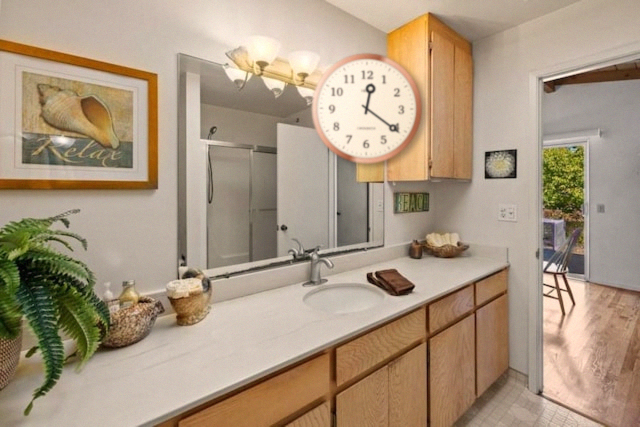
12:21
